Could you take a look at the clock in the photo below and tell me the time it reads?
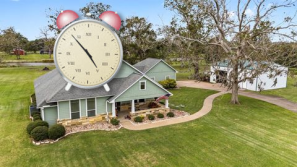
4:53
